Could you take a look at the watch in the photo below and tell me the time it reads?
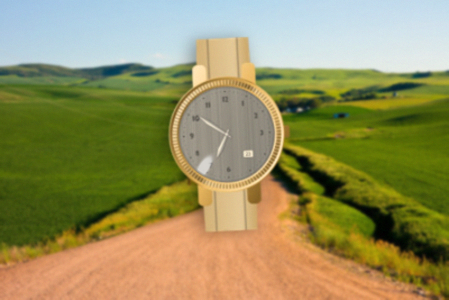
6:51
